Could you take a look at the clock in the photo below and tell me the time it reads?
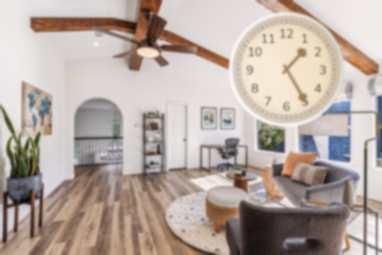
1:25
